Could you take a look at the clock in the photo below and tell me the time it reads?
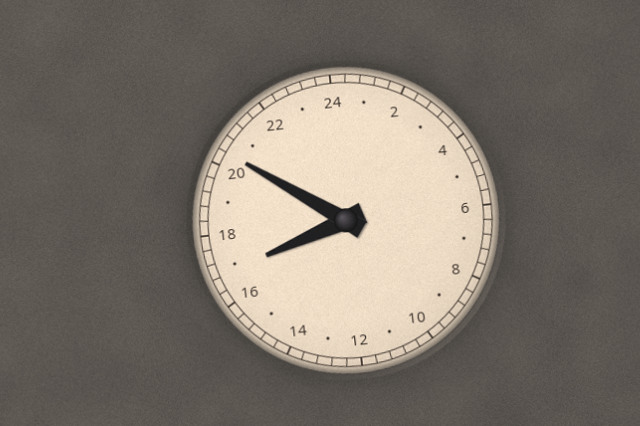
16:51
